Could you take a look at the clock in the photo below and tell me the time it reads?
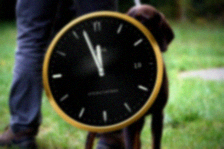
11:57
